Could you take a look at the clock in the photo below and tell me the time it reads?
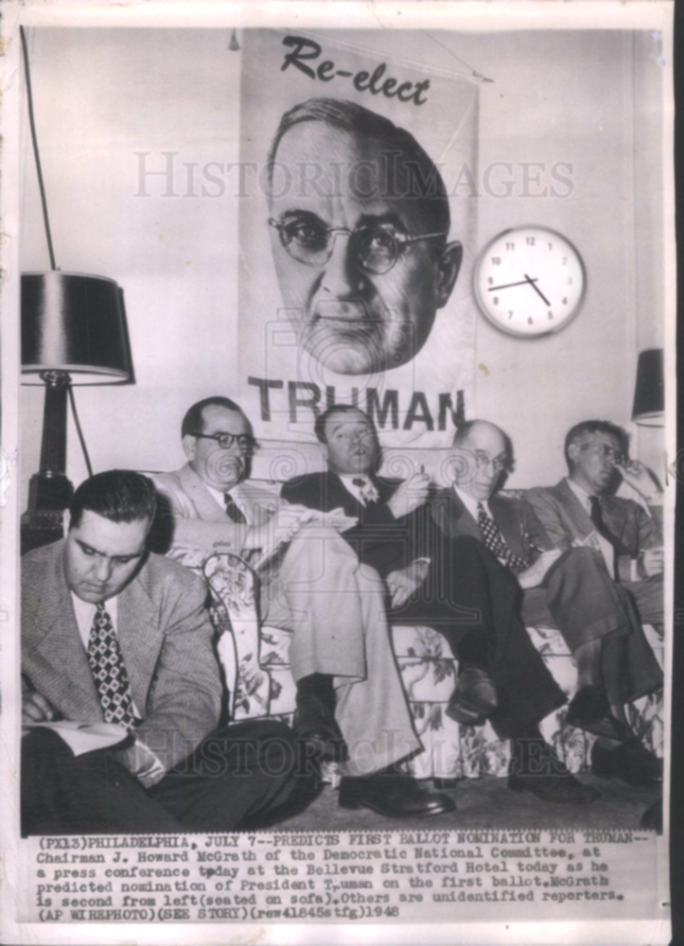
4:43
